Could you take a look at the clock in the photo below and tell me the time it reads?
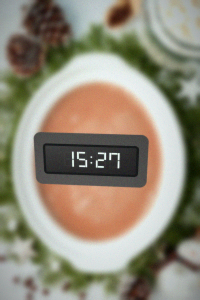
15:27
